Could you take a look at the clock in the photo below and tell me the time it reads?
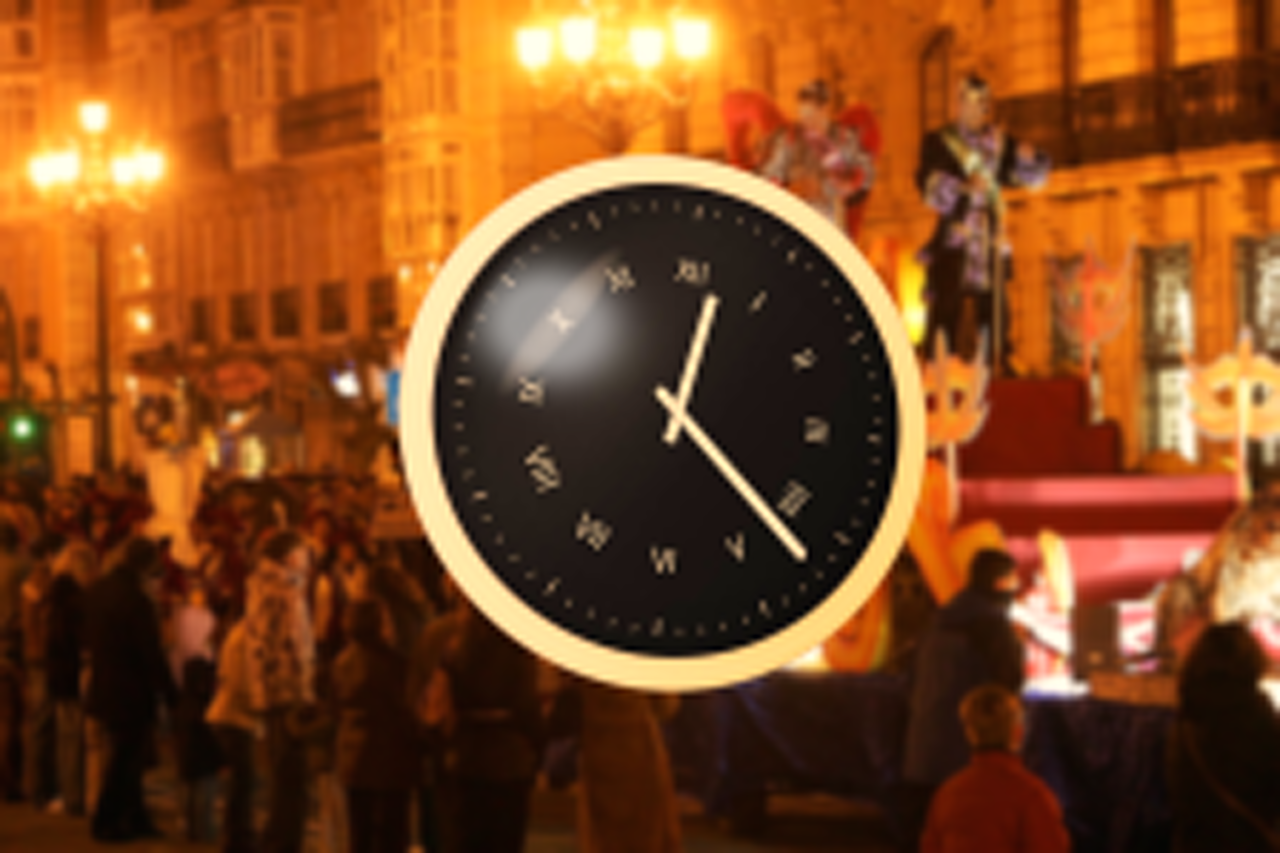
12:22
